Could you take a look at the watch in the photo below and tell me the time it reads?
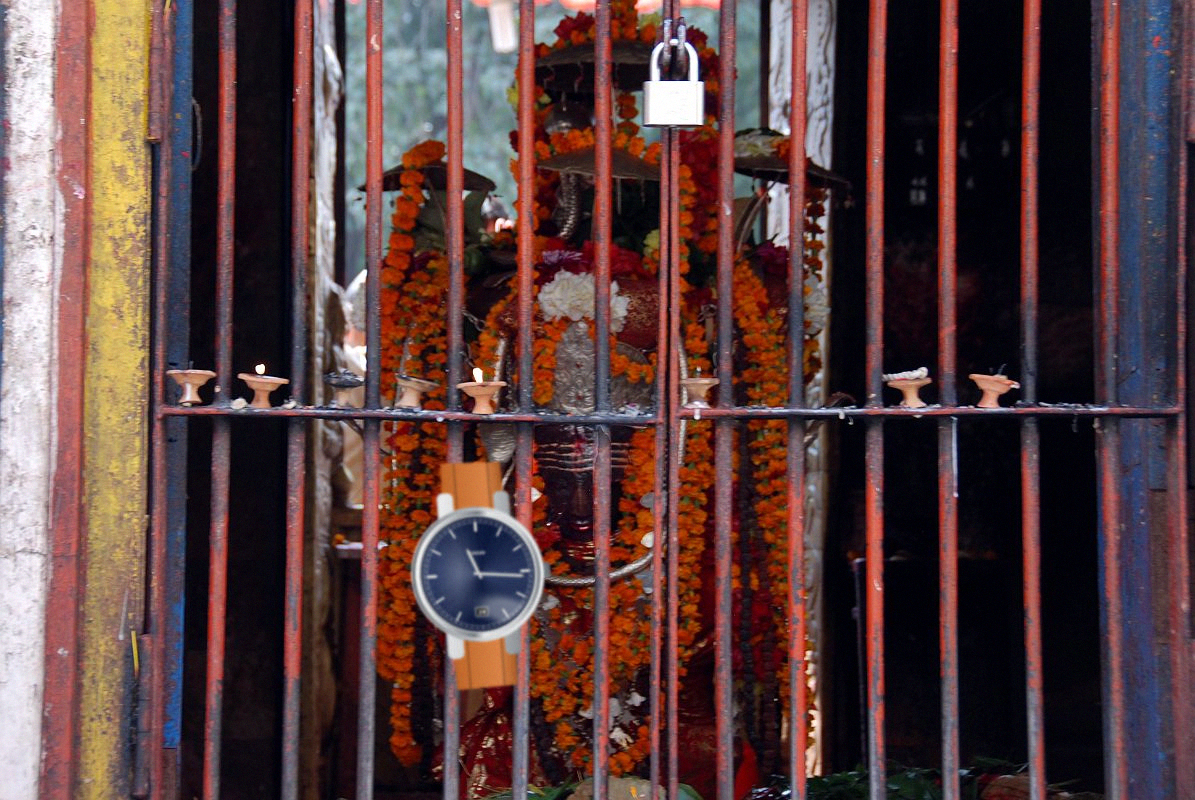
11:16
